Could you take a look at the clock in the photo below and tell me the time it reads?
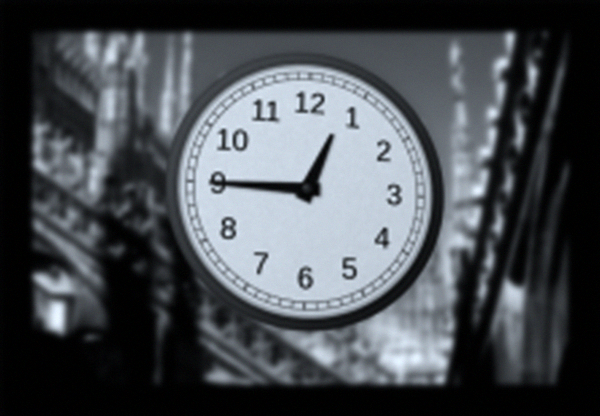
12:45
